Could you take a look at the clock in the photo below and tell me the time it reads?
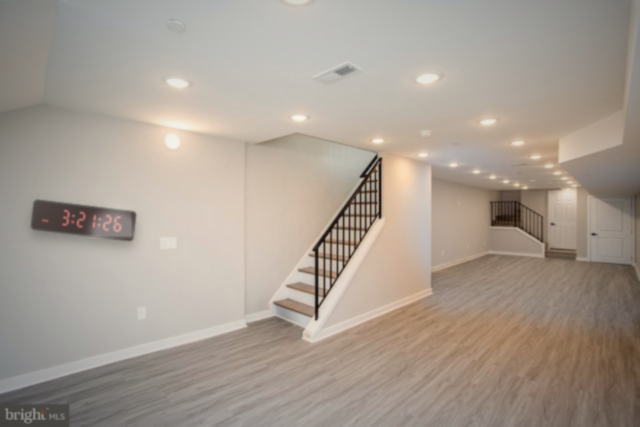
3:21:26
